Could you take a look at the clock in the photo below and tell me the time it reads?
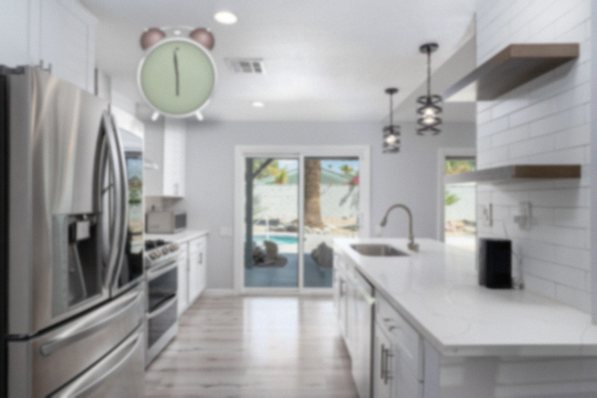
5:59
